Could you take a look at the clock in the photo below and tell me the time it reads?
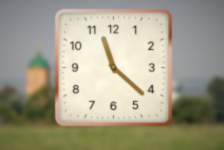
11:22
